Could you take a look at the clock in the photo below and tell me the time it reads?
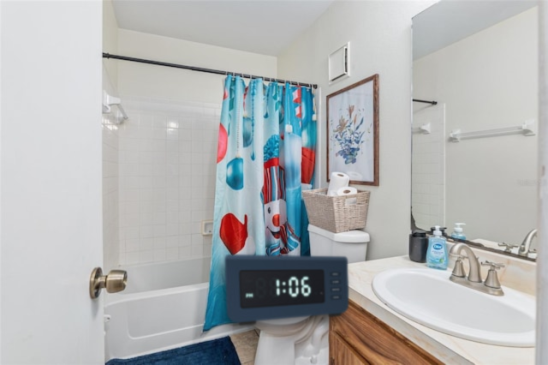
1:06
